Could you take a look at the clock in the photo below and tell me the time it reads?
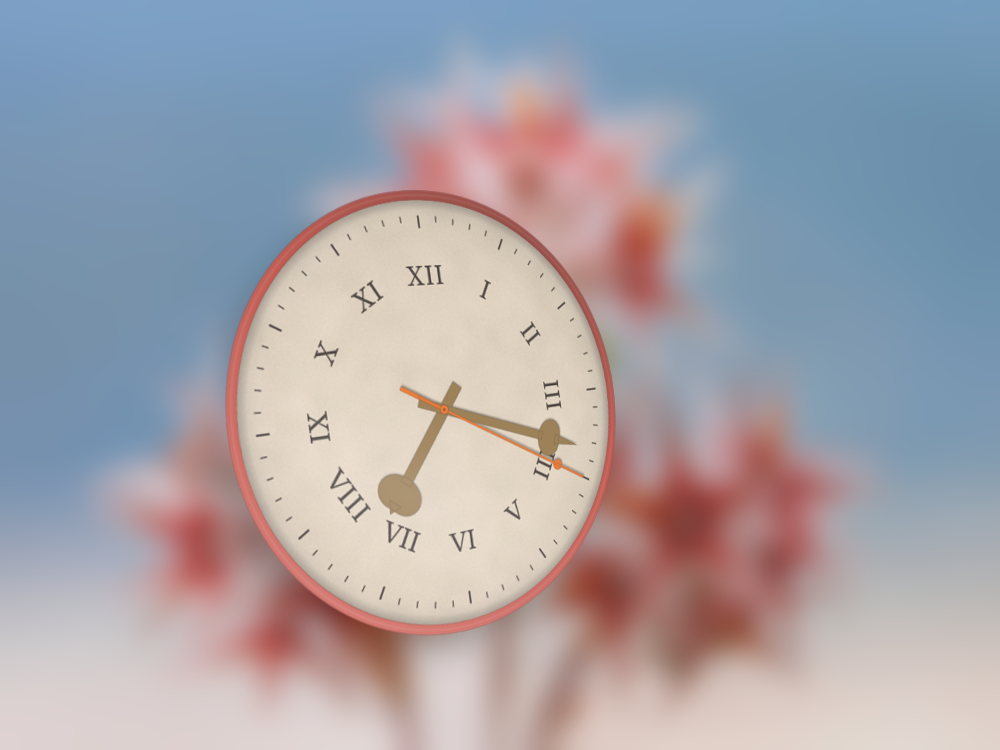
7:18:20
